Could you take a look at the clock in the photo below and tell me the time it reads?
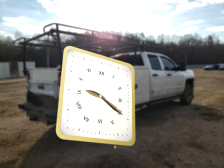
9:20
